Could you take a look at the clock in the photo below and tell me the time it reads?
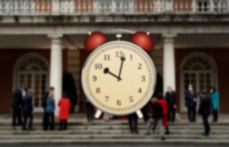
10:02
